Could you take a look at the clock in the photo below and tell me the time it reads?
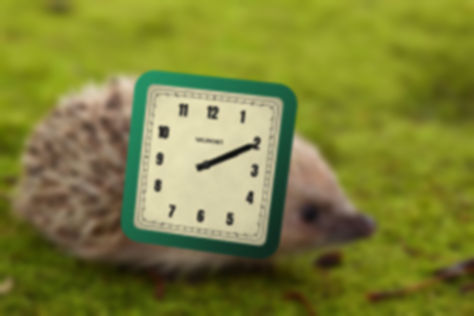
2:10
